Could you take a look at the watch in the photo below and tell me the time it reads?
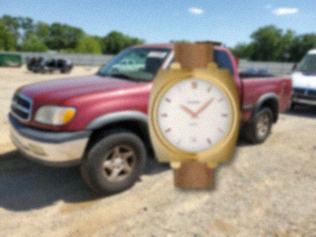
10:08
